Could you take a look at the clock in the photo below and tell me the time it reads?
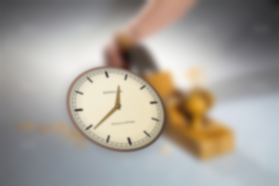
12:39
